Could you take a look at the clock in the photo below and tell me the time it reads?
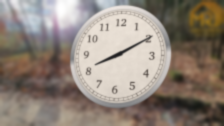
8:10
